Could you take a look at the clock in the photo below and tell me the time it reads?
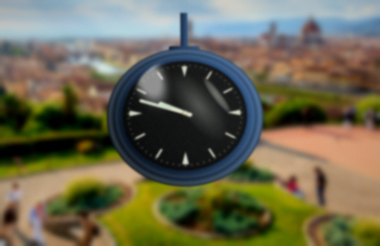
9:48
